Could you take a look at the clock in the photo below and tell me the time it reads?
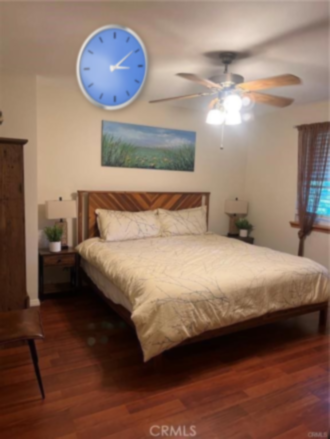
3:09
